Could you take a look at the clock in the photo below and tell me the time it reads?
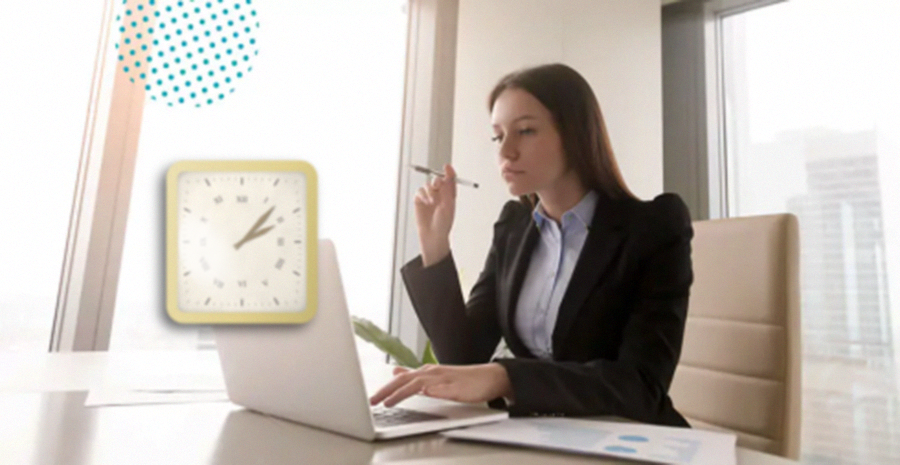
2:07
